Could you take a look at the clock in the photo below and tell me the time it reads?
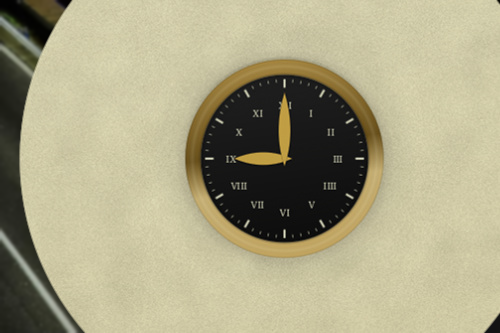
9:00
